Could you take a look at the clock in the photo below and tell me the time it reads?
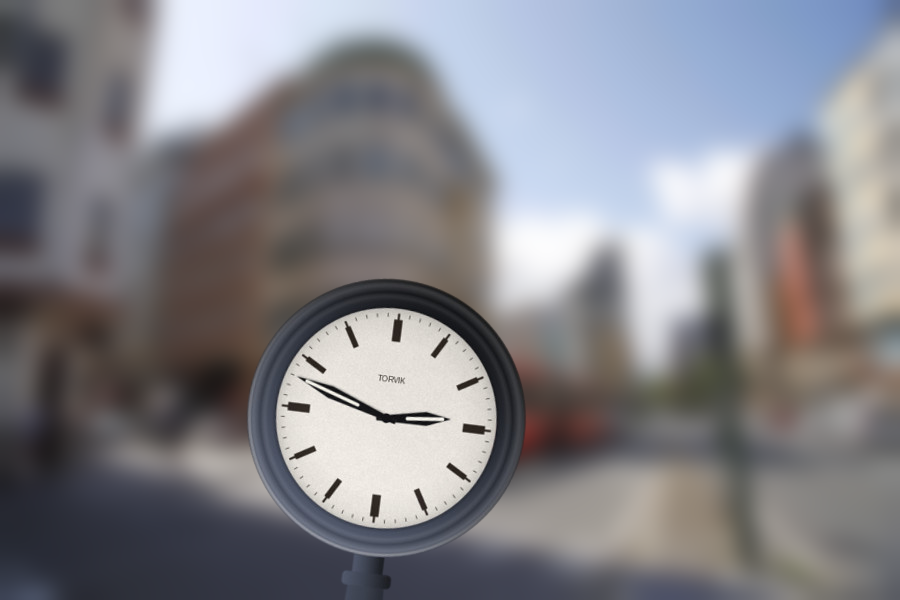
2:48
